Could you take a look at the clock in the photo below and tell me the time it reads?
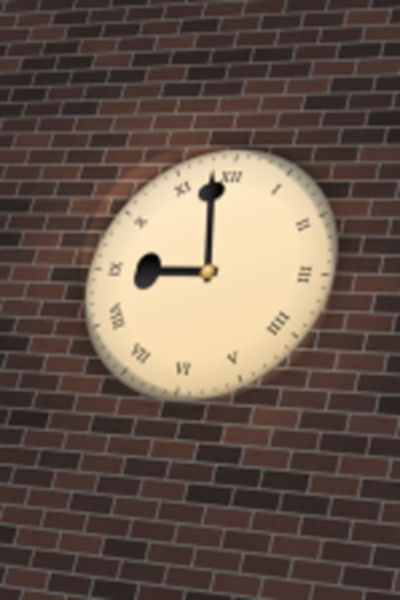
8:58
